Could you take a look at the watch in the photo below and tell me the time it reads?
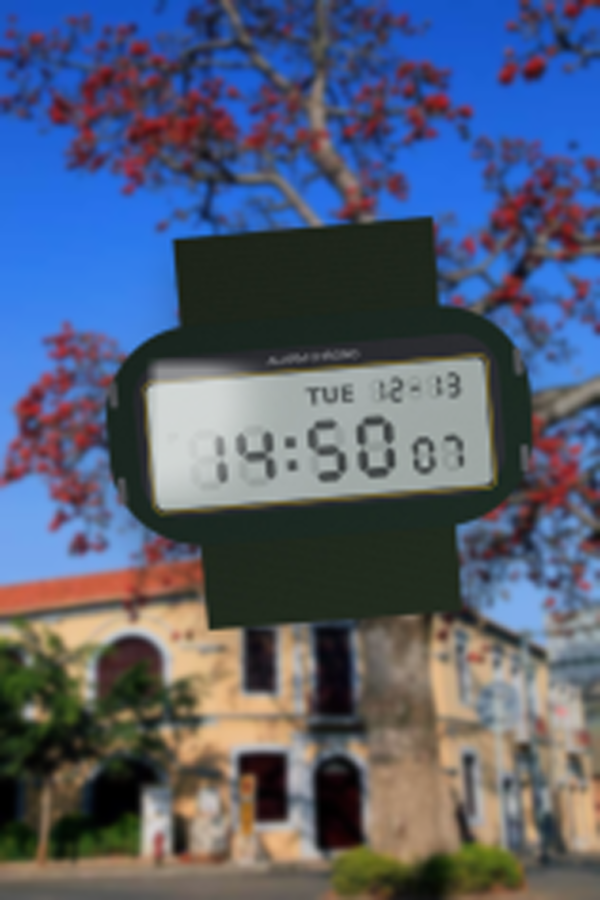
14:50:07
